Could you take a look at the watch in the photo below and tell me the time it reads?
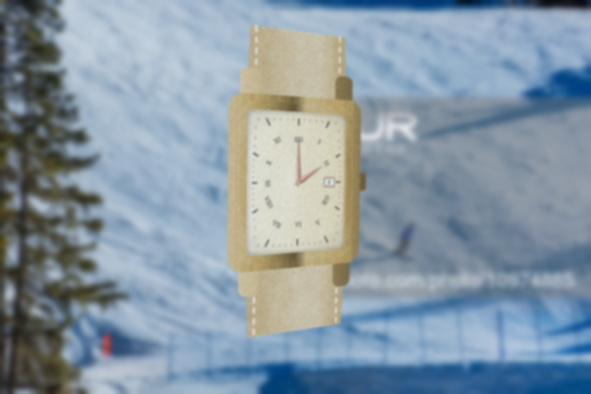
2:00
